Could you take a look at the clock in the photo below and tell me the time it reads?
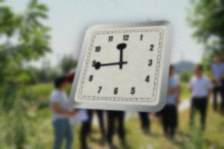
11:44
